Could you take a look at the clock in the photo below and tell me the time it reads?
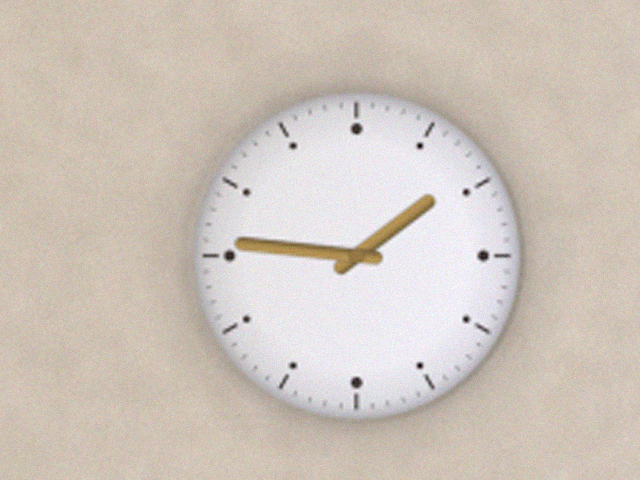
1:46
